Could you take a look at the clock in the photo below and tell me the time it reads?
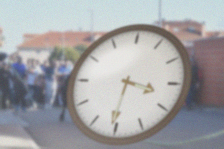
3:31
